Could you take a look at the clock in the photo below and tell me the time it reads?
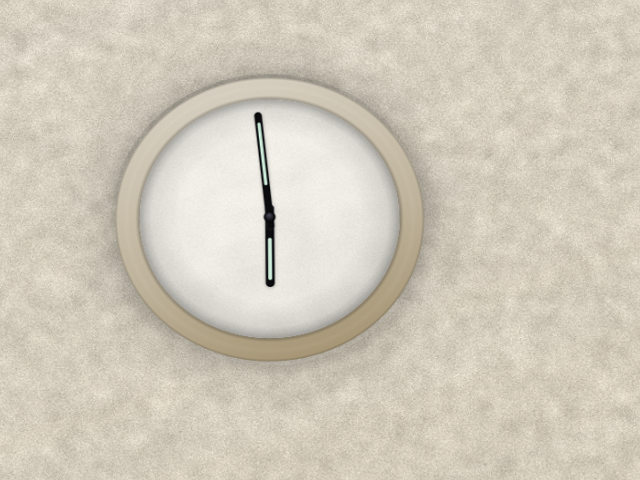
5:59
